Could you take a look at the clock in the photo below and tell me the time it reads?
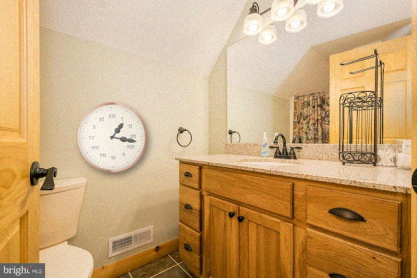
1:17
